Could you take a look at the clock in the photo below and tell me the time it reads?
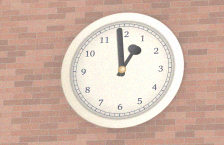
12:59
